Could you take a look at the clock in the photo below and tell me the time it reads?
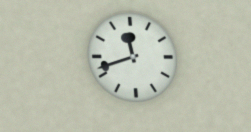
11:42
